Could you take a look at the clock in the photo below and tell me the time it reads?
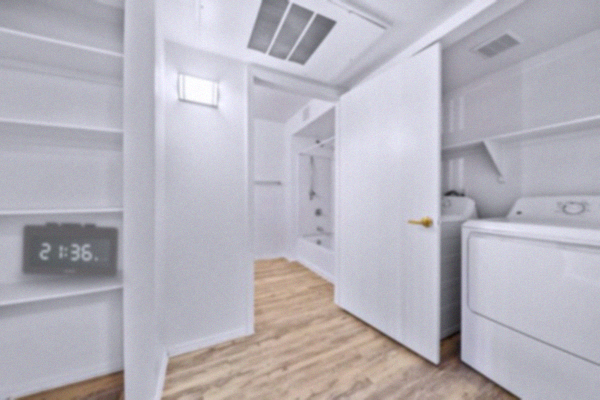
21:36
